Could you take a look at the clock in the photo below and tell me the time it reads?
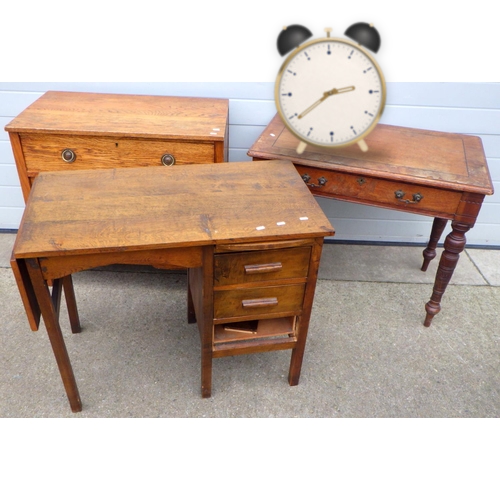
2:39
